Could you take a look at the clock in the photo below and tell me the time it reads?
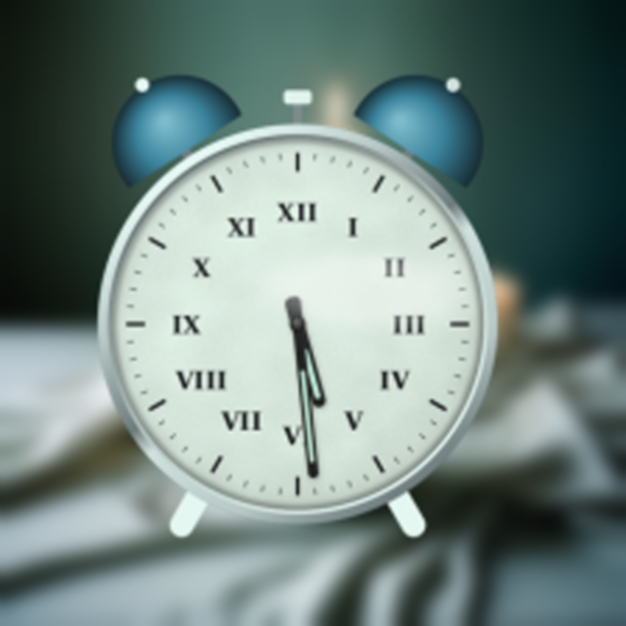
5:29
